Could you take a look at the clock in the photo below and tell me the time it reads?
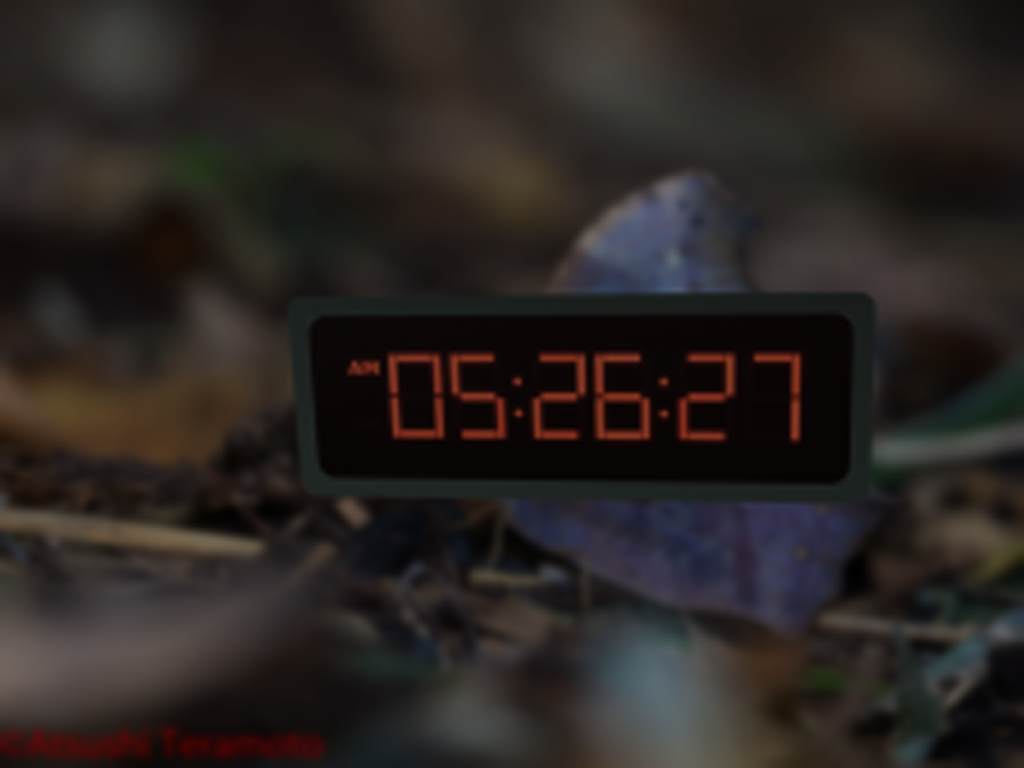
5:26:27
